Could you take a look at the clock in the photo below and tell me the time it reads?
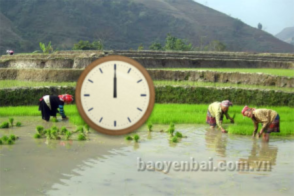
12:00
